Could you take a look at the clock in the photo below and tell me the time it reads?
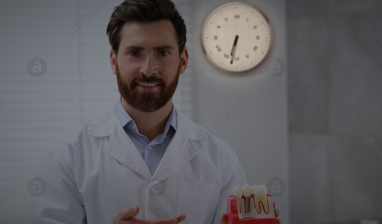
6:32
